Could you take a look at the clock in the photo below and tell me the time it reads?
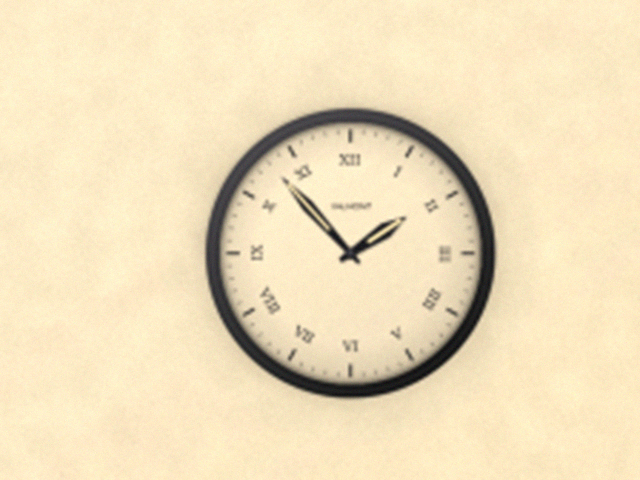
1:53
